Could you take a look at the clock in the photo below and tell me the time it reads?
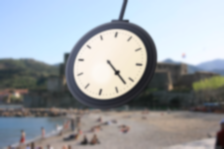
4:22
